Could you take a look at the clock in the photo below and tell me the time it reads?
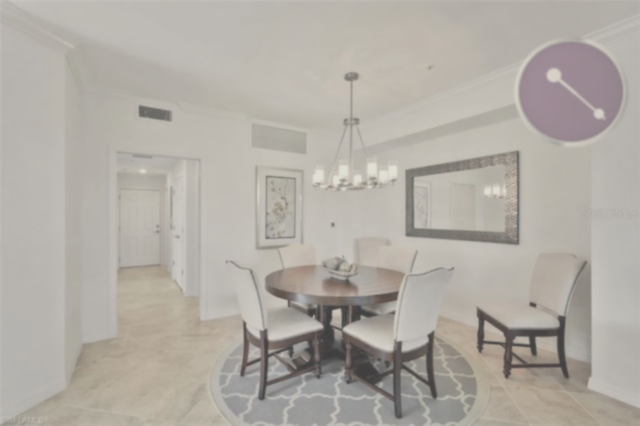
10:22
